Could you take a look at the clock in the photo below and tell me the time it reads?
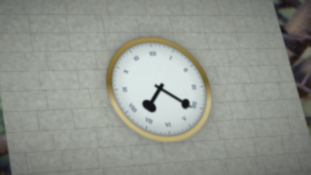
7:21
